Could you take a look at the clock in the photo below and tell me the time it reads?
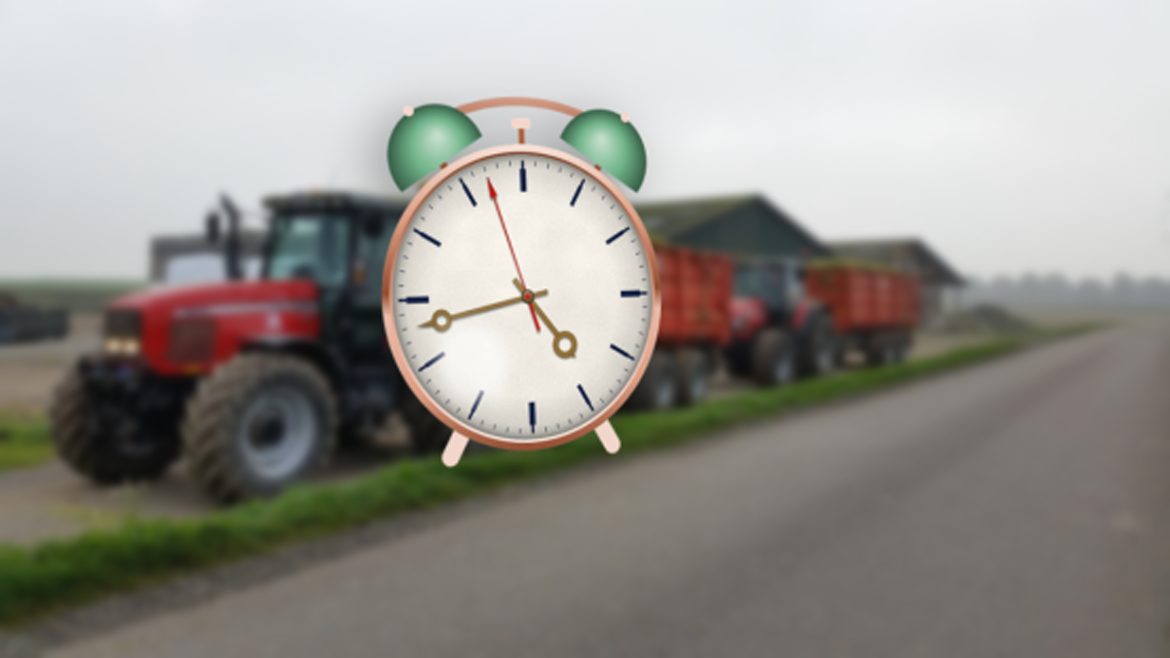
4:42:57
